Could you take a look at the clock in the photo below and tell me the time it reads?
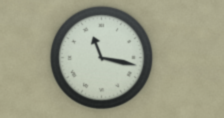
11:17
